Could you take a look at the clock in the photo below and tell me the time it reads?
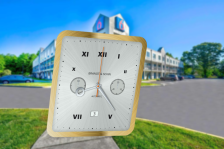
8:23
